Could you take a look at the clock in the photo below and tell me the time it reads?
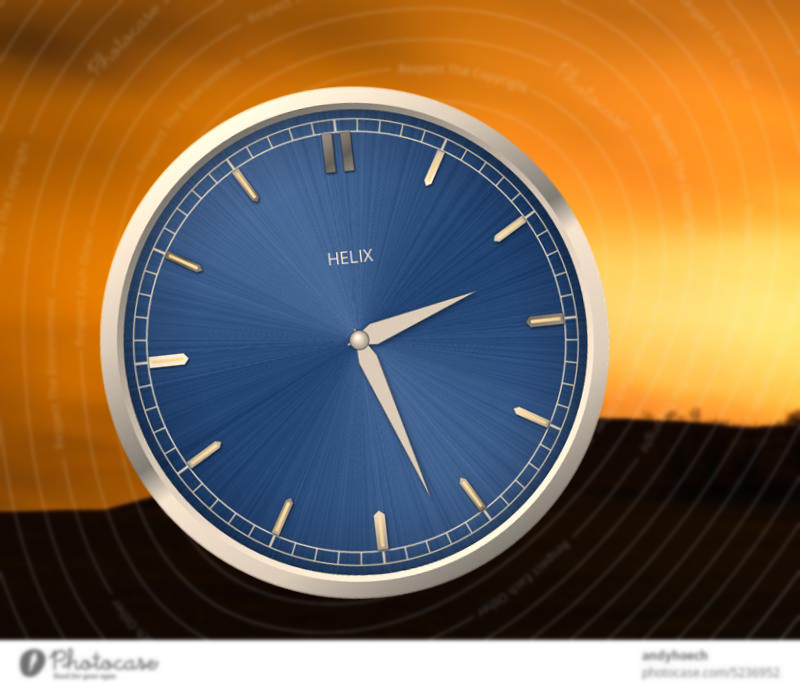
2:27
